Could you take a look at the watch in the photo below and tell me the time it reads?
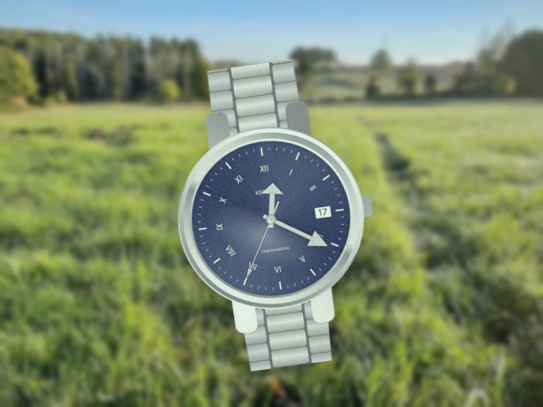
12:20:35
